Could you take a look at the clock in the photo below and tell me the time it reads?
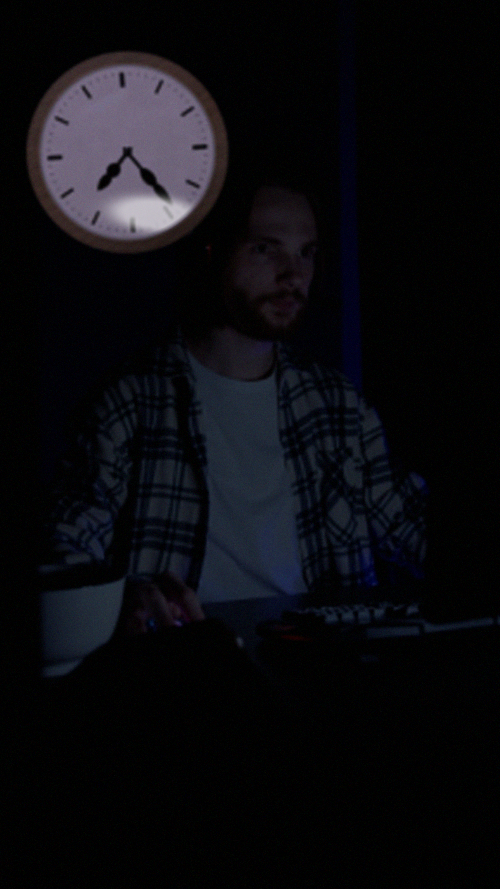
7:24
